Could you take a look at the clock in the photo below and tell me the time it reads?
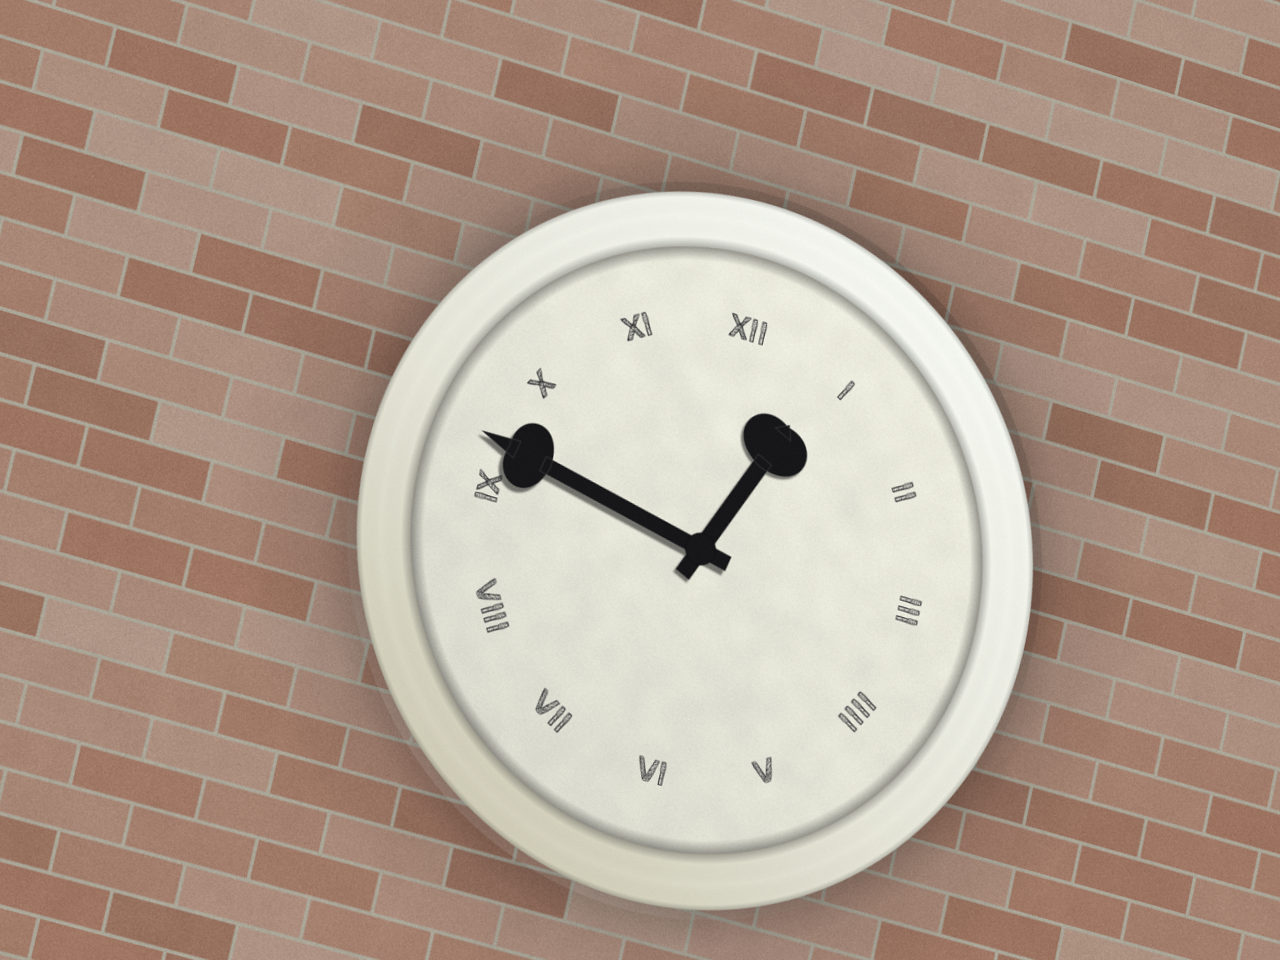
12:47
